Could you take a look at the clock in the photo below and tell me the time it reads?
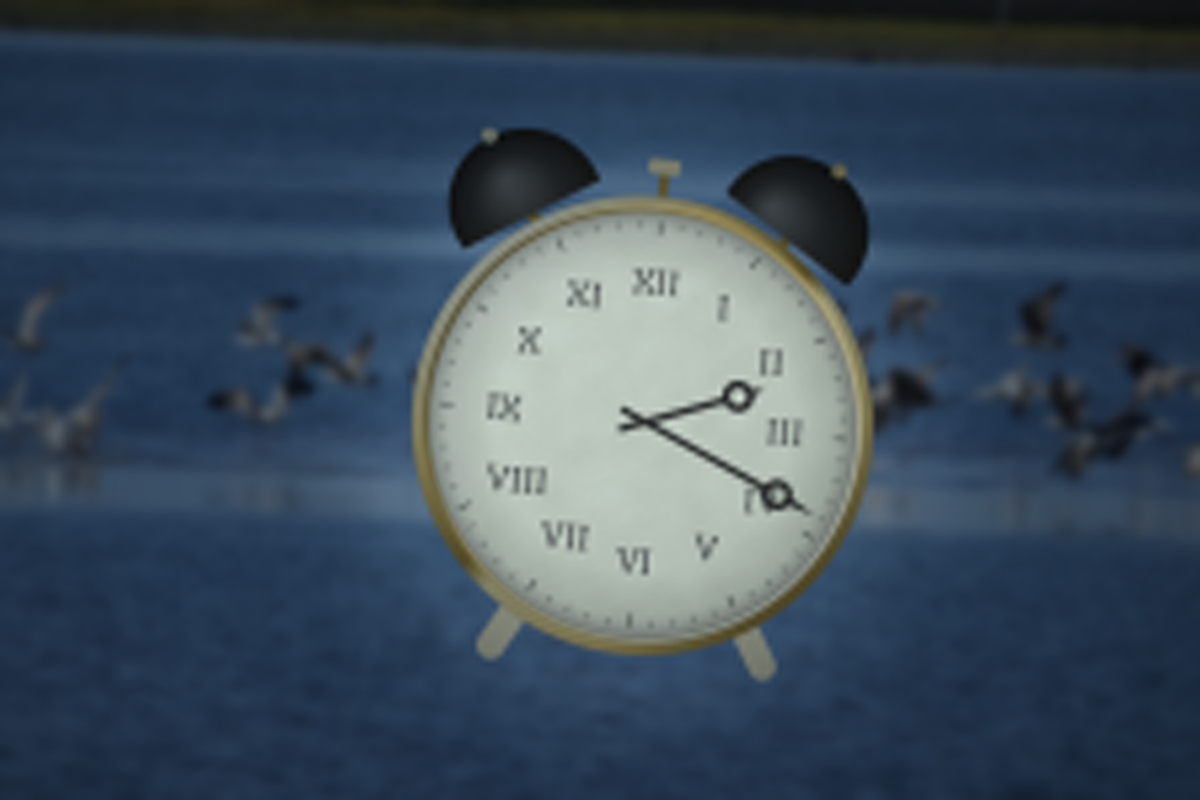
2:19
